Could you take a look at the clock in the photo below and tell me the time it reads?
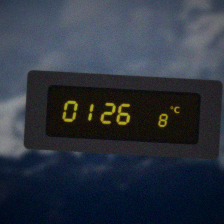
1:26
